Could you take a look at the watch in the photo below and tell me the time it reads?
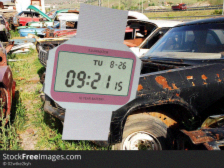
9:21:15
